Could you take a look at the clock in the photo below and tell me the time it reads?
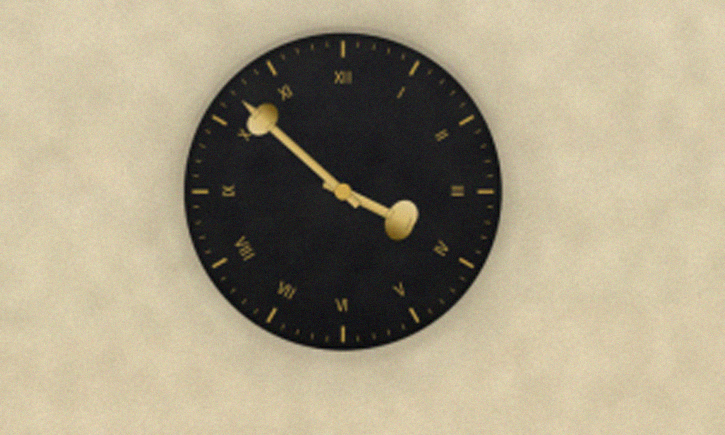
3:52
